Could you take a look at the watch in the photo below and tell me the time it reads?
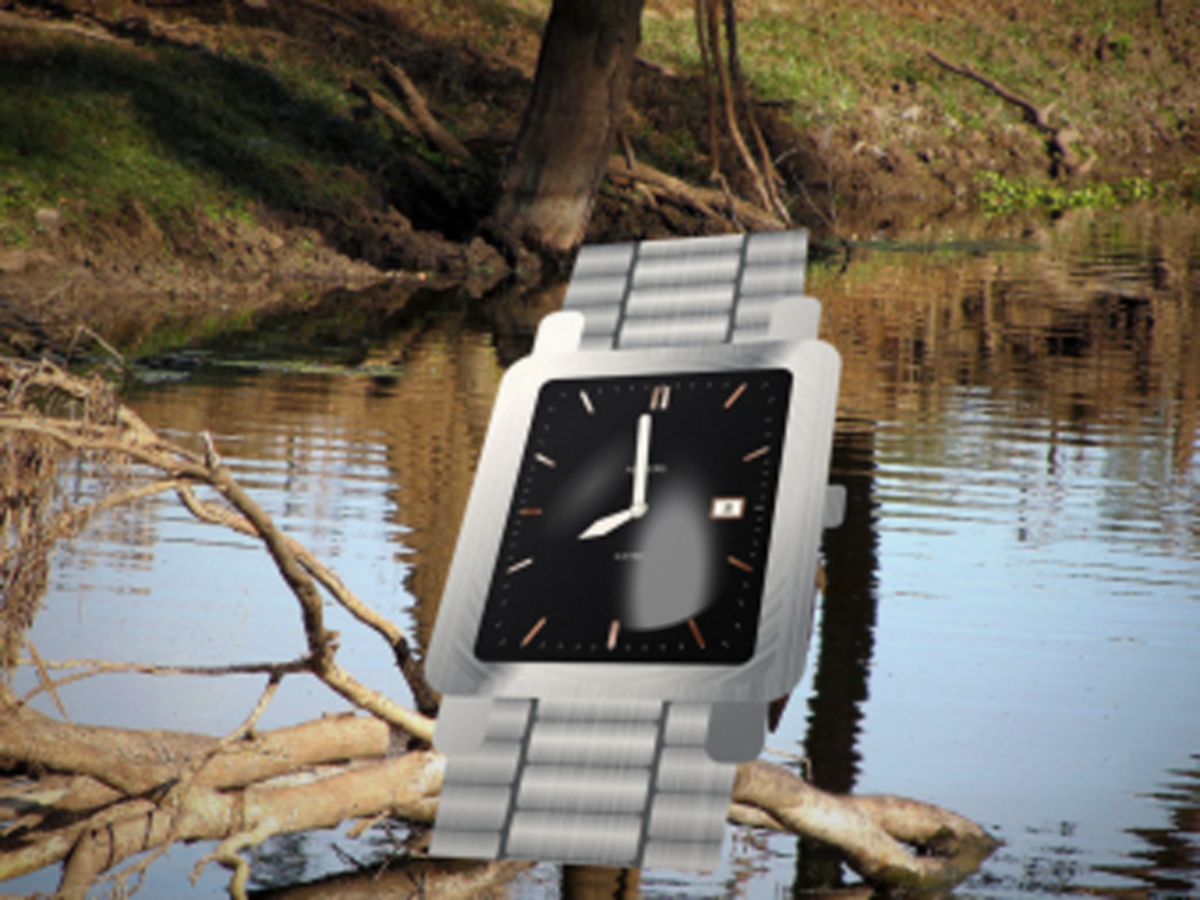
7:59
